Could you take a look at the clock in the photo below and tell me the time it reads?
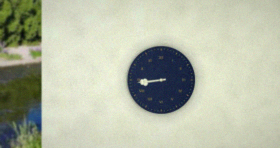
8:44
